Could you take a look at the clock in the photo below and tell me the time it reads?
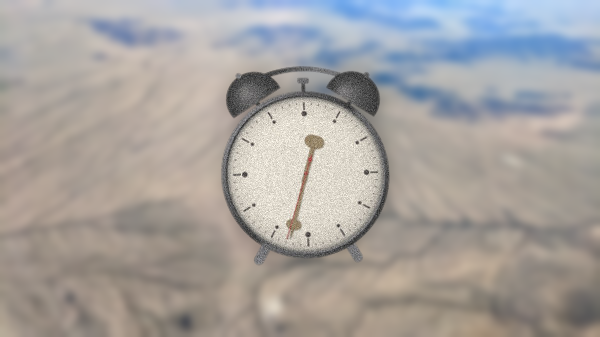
12:32:33
